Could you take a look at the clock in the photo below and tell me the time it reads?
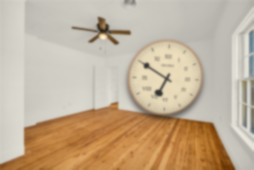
6:50
